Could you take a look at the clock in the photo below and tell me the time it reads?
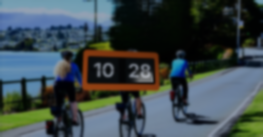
10:28
